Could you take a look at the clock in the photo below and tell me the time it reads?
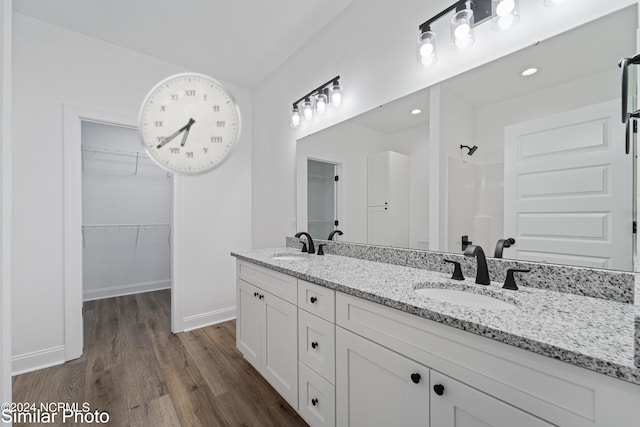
6:39
